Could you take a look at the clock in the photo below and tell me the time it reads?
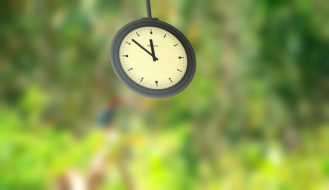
11:52
